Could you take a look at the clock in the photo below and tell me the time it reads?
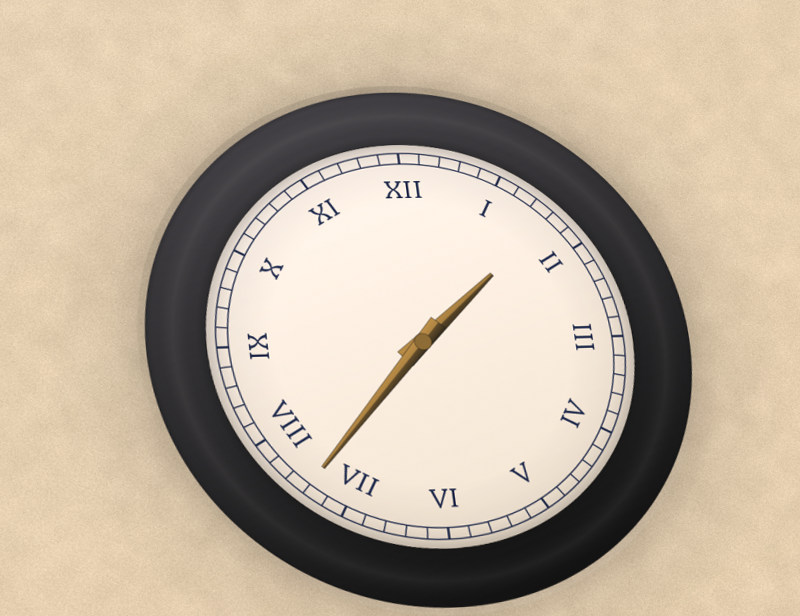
1:37
